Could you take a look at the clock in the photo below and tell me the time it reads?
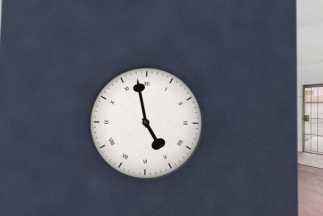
4:58
